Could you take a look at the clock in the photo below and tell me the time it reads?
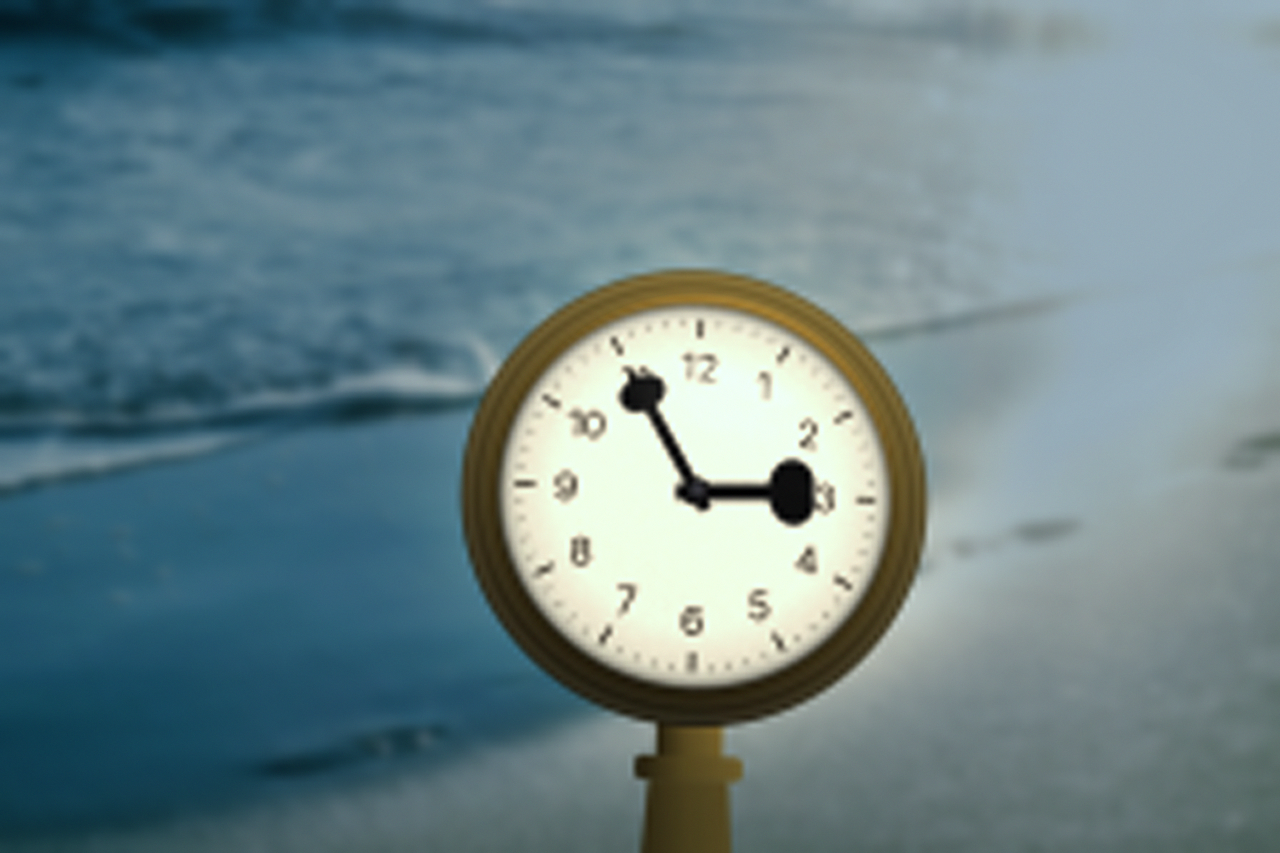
2:55
